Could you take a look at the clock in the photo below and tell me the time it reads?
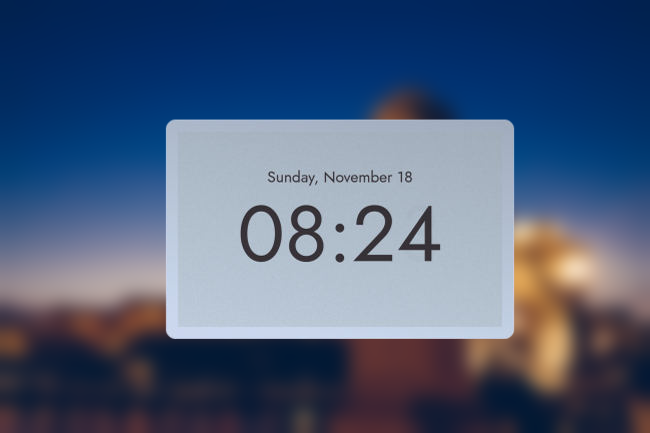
8:24
